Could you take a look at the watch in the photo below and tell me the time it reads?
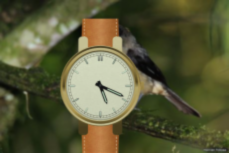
5:19
